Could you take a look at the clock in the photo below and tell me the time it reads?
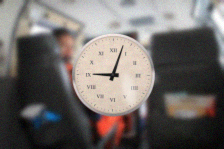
9:03
